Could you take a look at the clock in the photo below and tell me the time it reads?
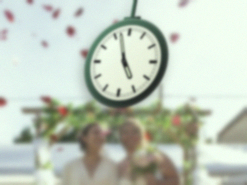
4:57
